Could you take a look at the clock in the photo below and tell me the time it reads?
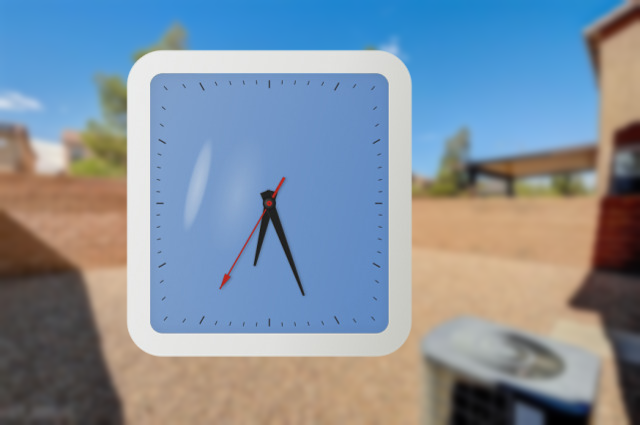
6:26:35
